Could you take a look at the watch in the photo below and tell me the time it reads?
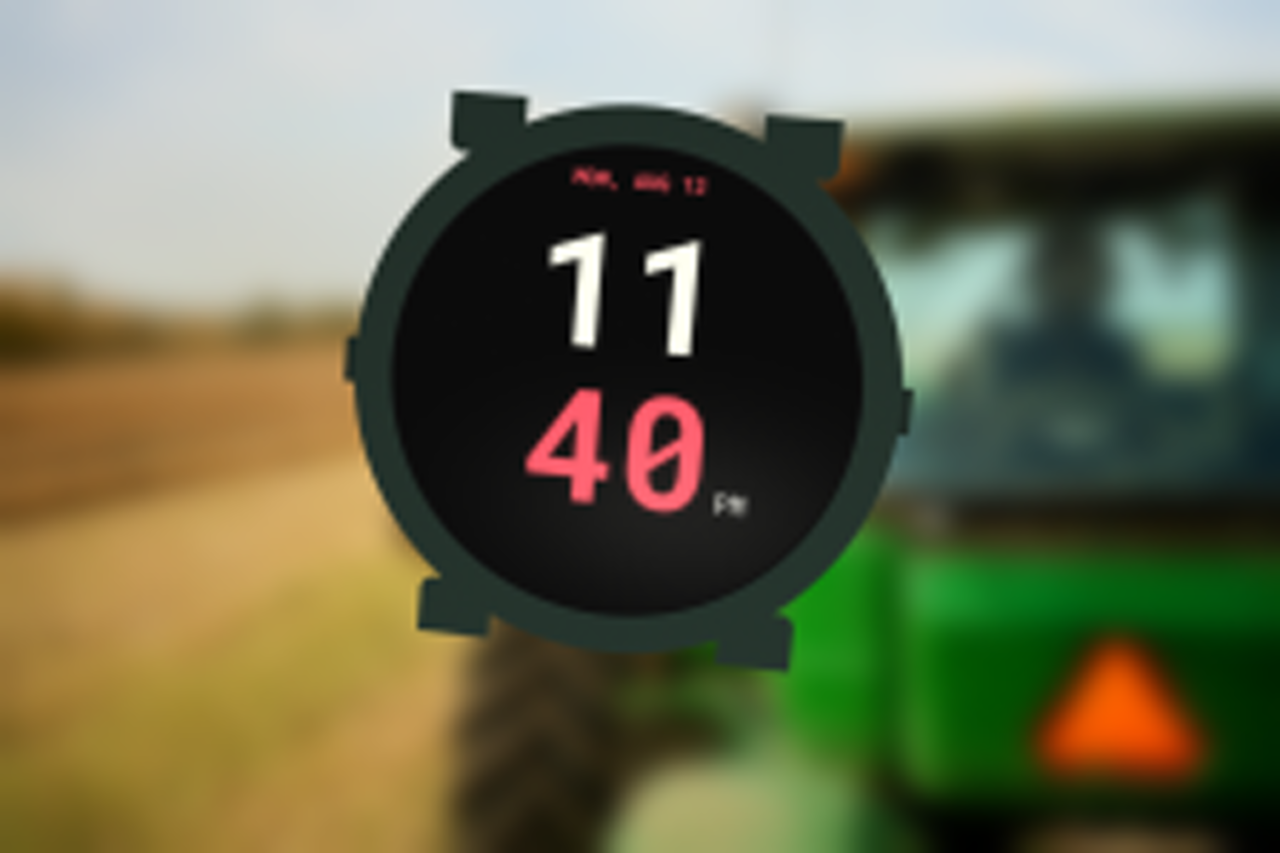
11:40
